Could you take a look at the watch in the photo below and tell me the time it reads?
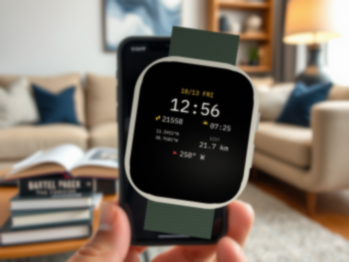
12:56
